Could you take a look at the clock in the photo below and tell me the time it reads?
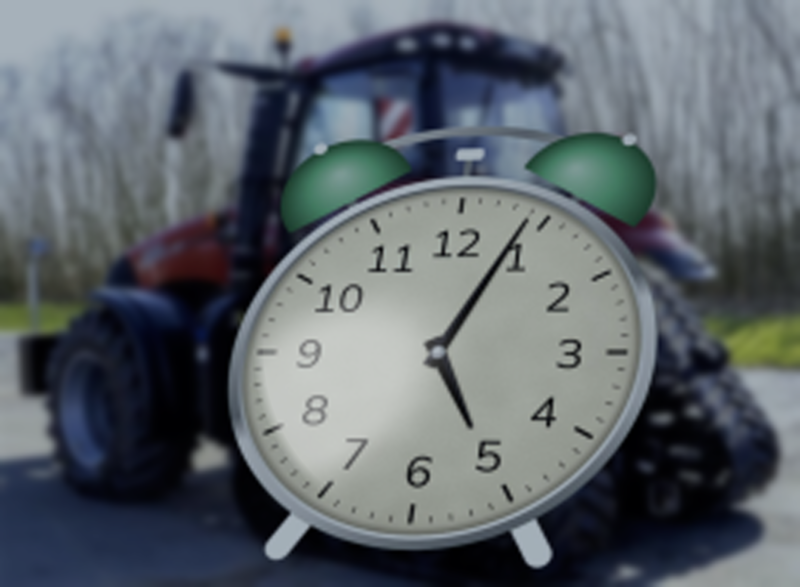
5:04
